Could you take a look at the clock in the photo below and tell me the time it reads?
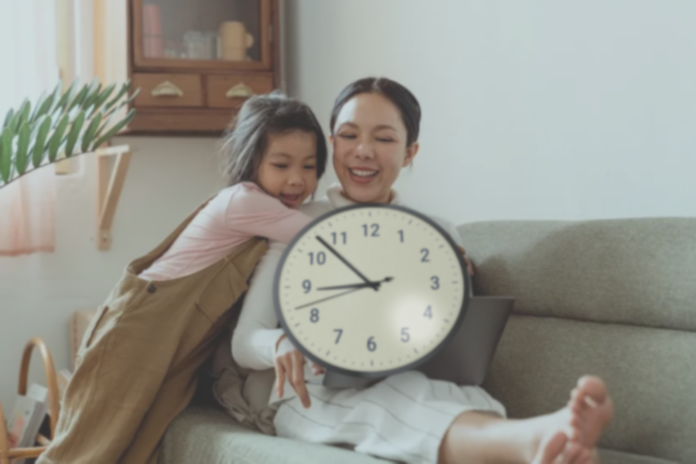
8:52:42
